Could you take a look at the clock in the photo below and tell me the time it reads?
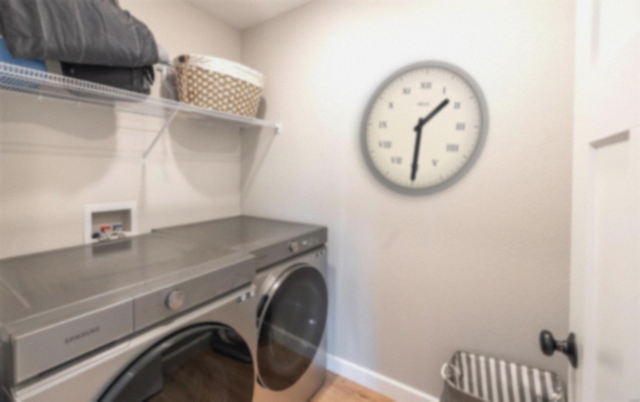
1:30
